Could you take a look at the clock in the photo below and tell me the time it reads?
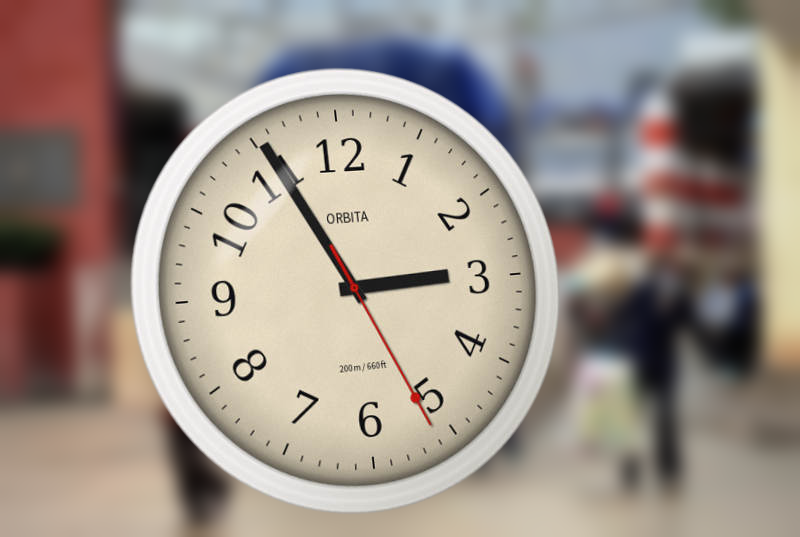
2:55:26
